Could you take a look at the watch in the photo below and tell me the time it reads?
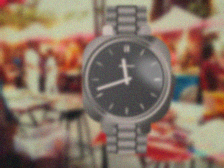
11:42
